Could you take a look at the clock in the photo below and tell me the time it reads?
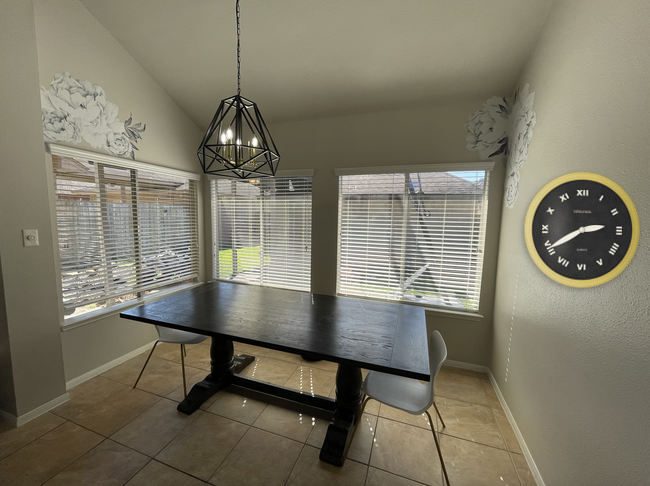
2:40
